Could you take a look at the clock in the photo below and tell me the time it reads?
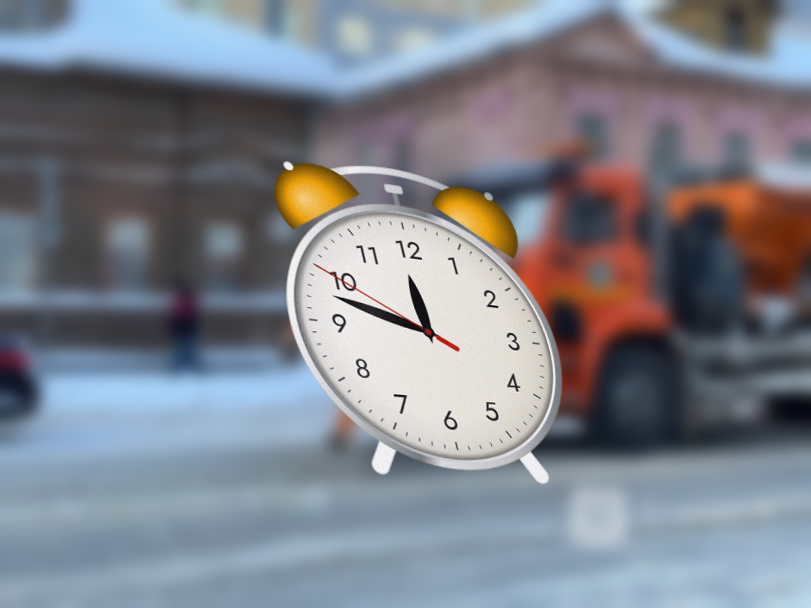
11:47:50
